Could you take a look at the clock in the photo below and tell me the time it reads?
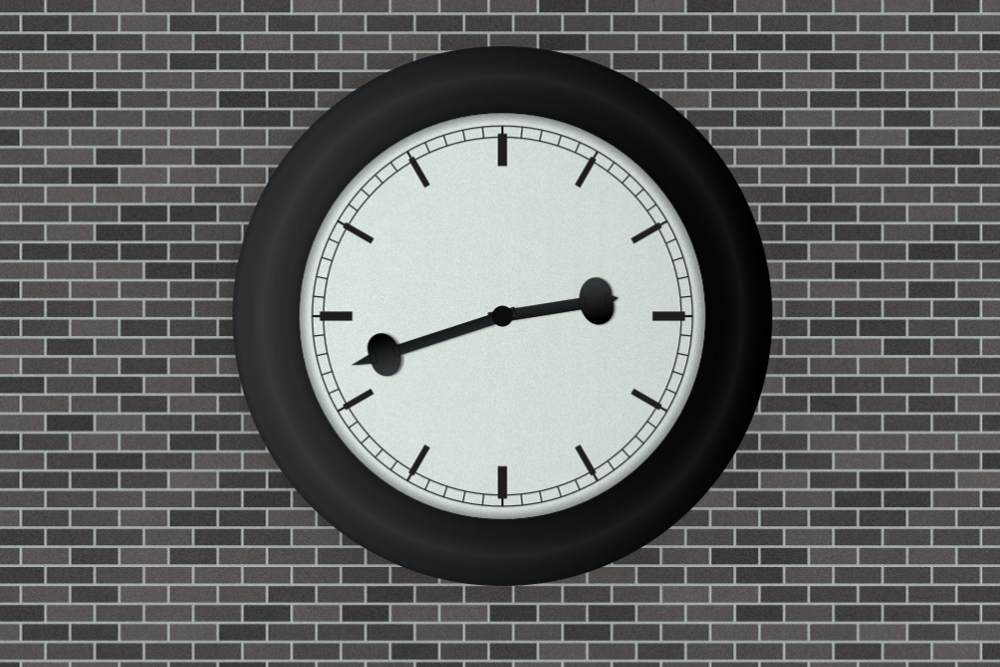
2:42
